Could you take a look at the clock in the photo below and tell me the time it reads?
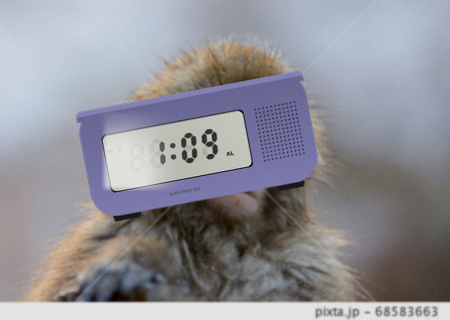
1:09
